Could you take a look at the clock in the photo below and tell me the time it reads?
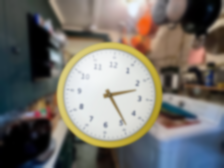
2:24
